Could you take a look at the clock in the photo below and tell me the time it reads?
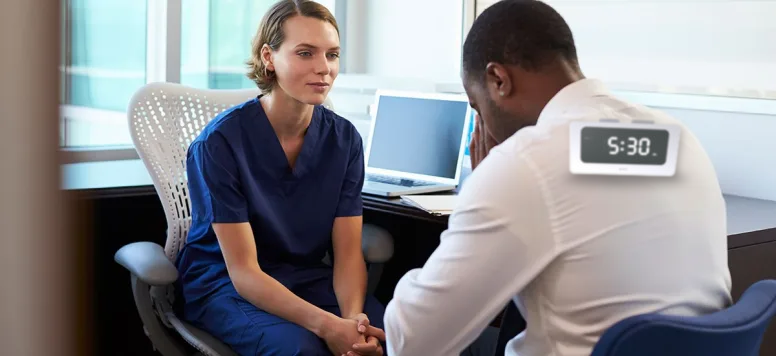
5:30
